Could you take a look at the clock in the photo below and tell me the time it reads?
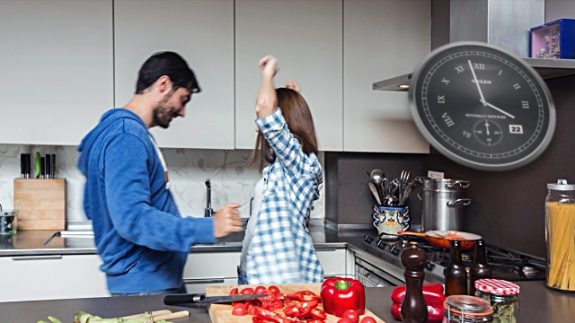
3:58
